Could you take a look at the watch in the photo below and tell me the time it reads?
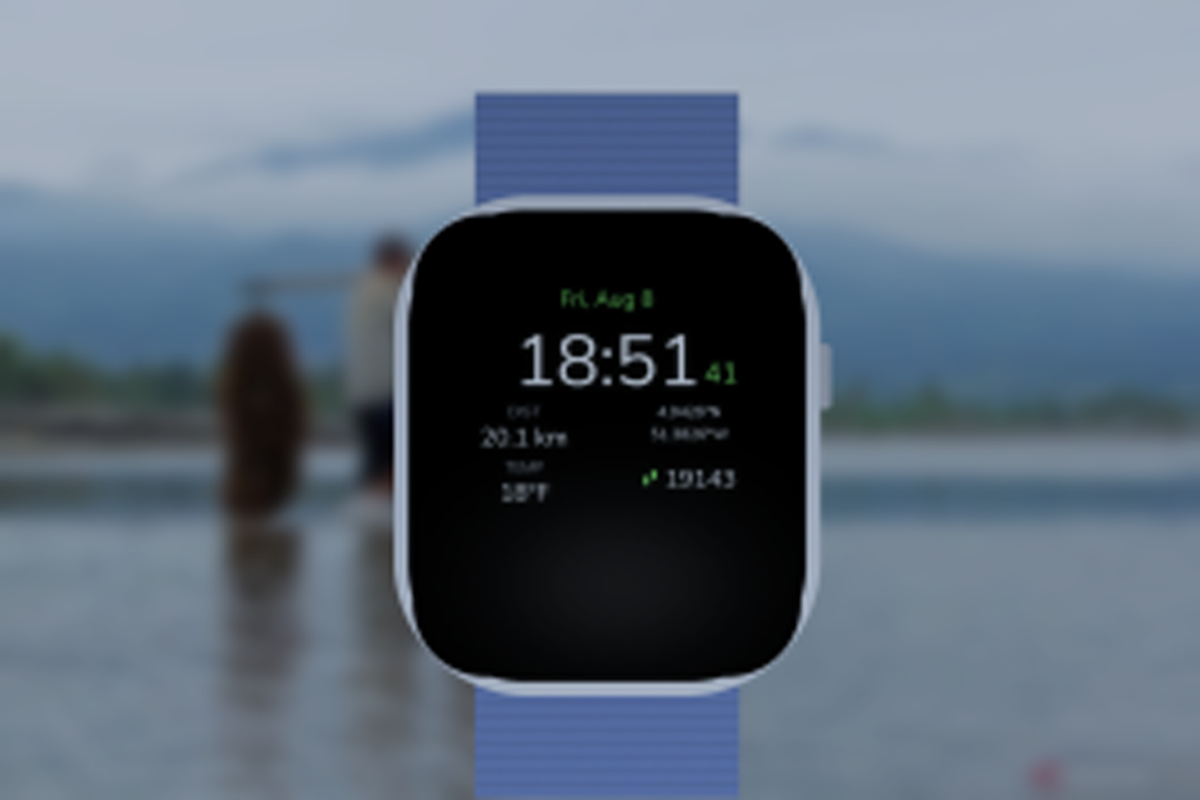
18:51
